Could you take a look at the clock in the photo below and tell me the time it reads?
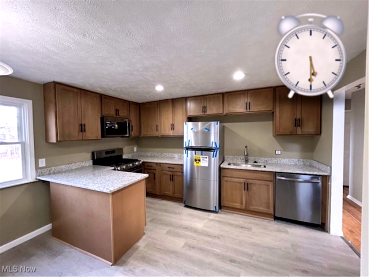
5:30
